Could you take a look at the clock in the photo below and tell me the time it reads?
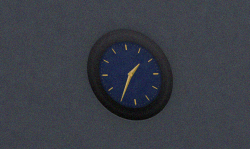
1:35
